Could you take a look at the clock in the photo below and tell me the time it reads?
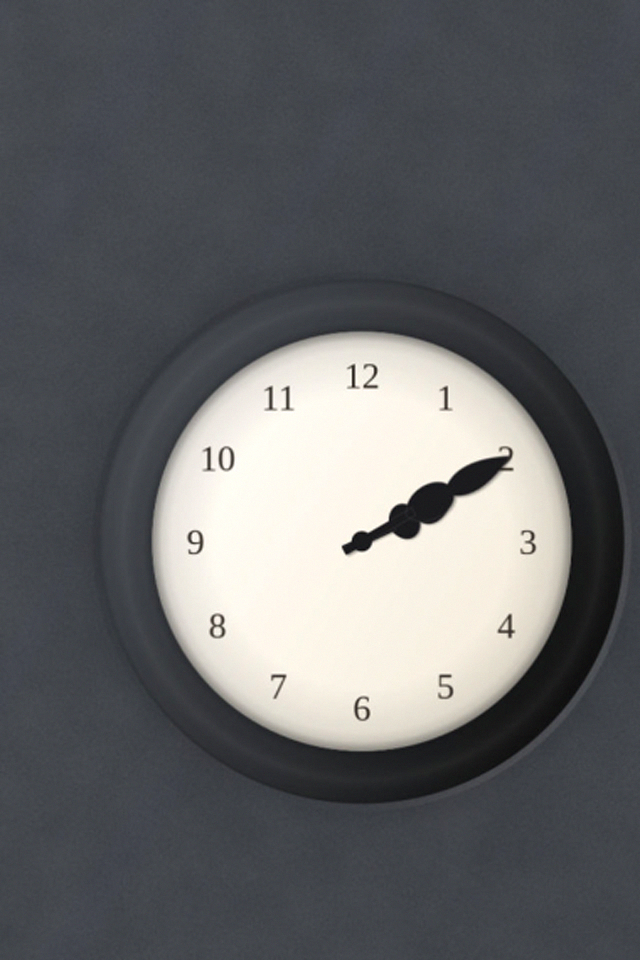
2:10
